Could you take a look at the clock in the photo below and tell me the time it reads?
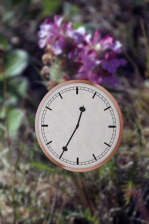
12:35
